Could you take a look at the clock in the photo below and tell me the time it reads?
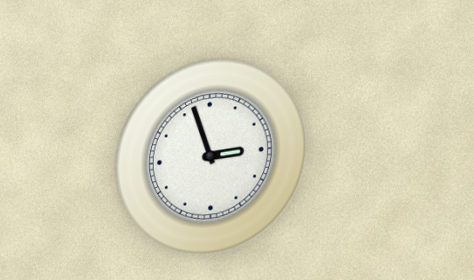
2:57
